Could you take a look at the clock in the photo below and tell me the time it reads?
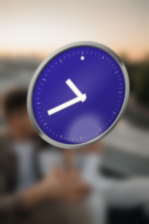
10:42
